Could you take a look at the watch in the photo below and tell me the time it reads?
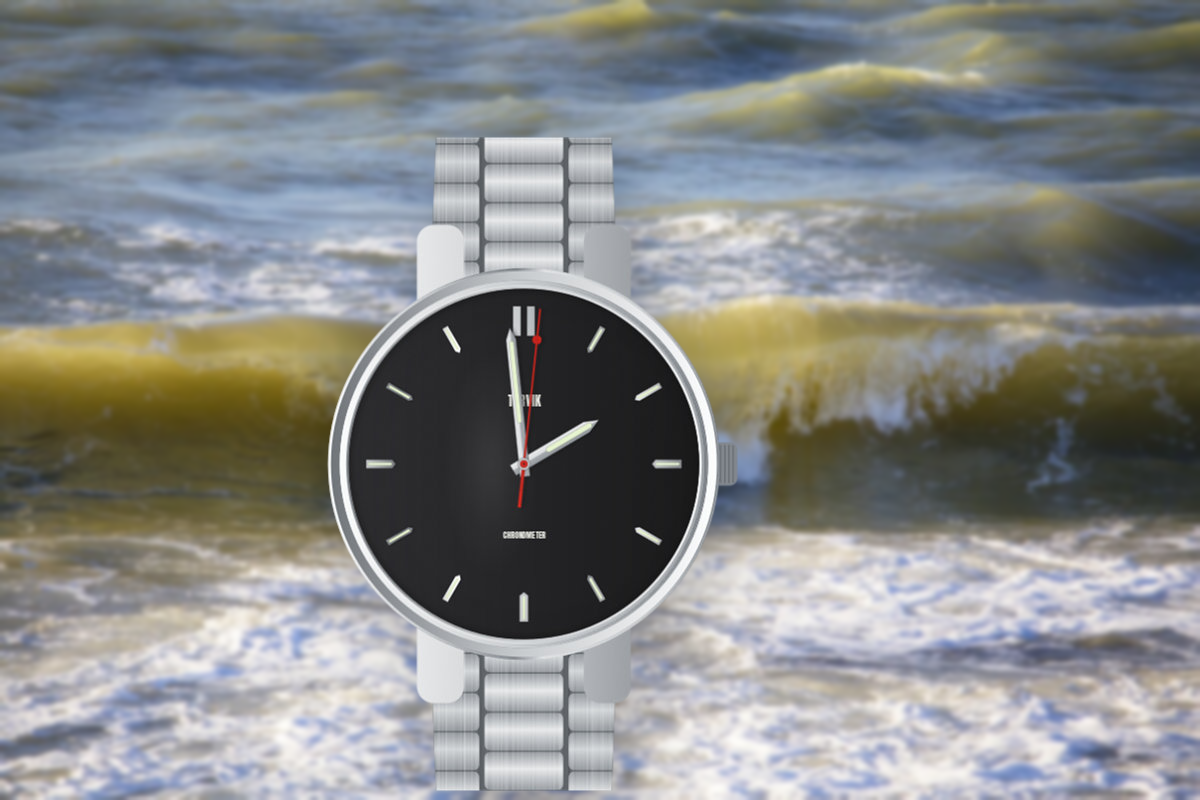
1:59:01
